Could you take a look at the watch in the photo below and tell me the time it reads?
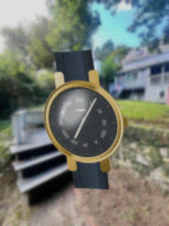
7:06
